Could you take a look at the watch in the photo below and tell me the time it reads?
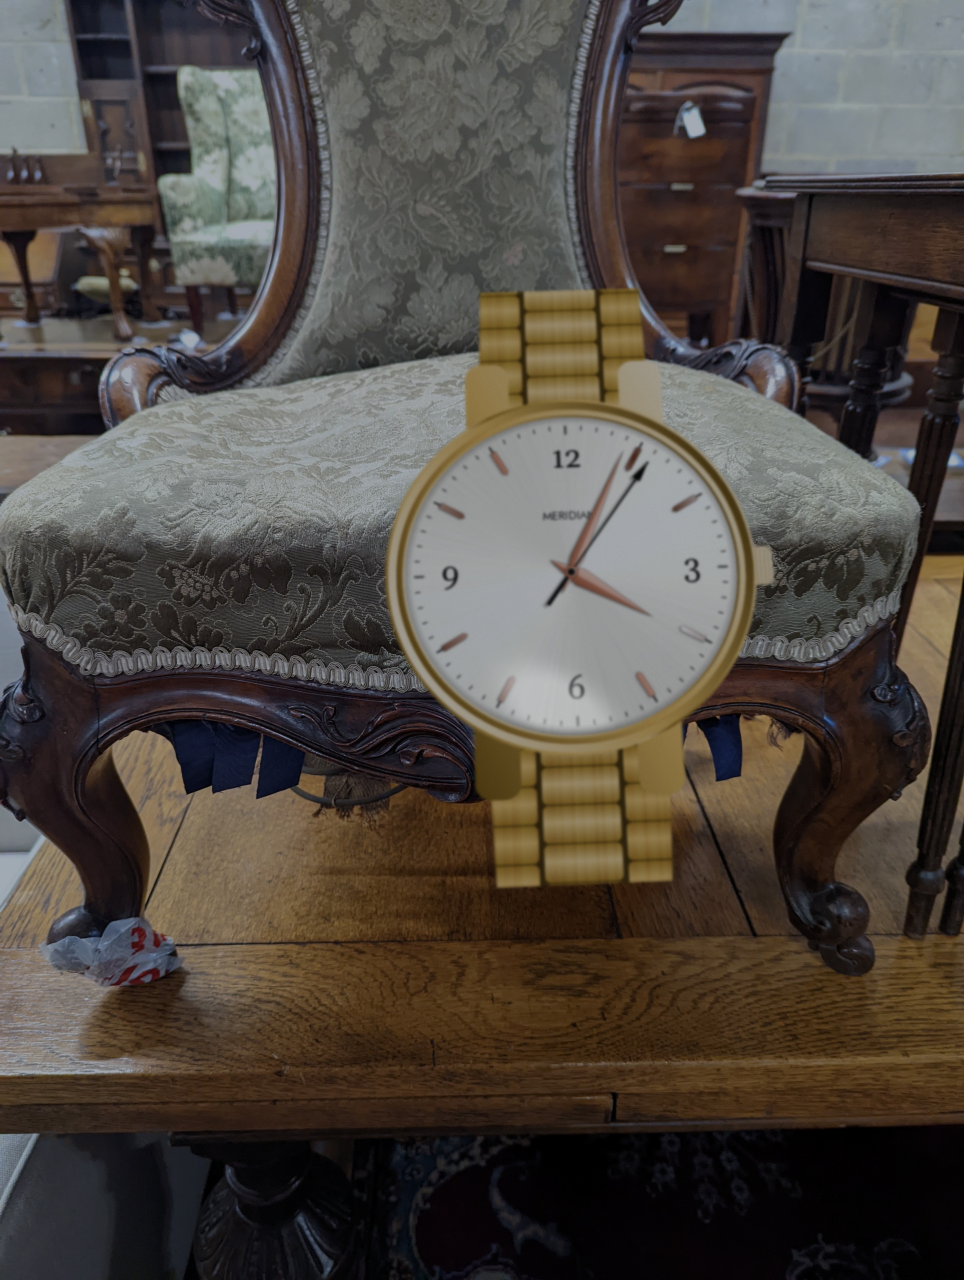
4:04:06
